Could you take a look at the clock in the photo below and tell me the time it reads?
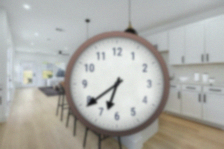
6:39
